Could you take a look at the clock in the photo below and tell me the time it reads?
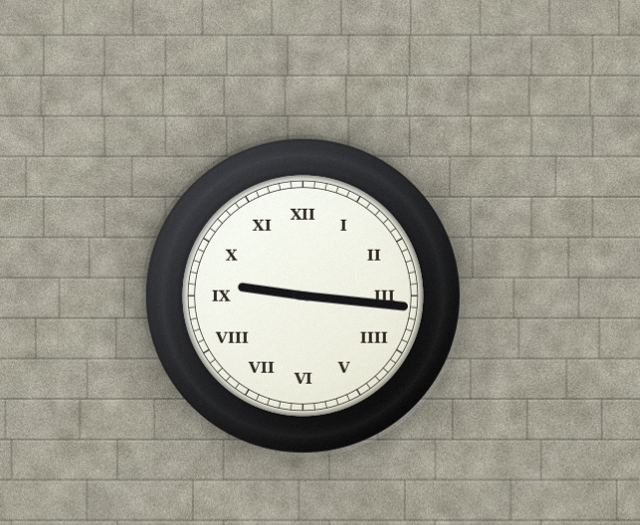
9:16
